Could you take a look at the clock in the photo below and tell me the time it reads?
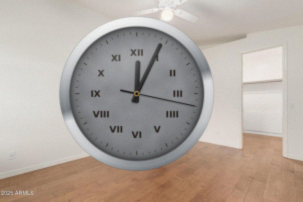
12:04:17
